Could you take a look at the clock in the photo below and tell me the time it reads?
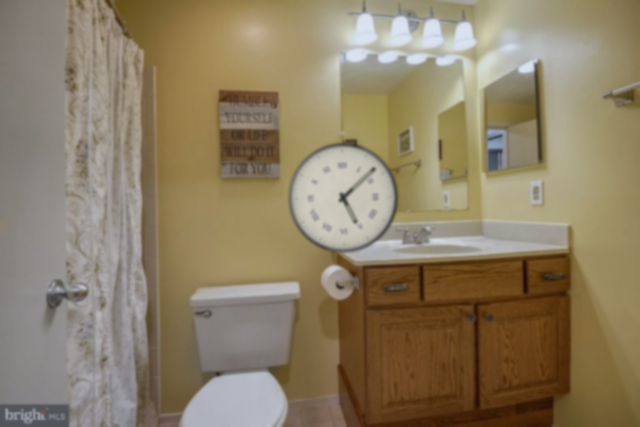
5:08
